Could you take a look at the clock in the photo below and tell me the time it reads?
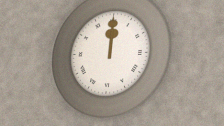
12:00
